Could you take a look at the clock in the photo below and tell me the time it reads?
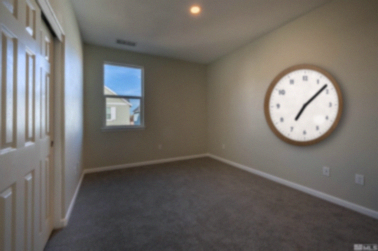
7:08
